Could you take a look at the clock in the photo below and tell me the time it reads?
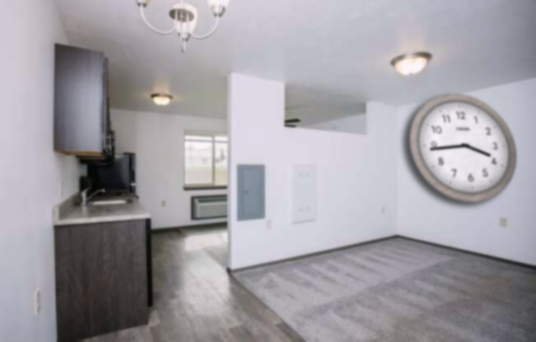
3:44
